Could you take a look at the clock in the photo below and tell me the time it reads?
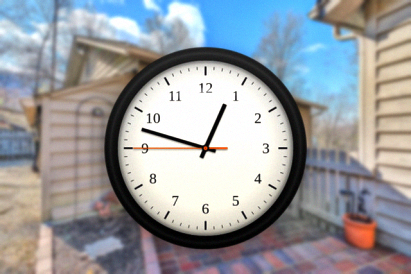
12:47:45
